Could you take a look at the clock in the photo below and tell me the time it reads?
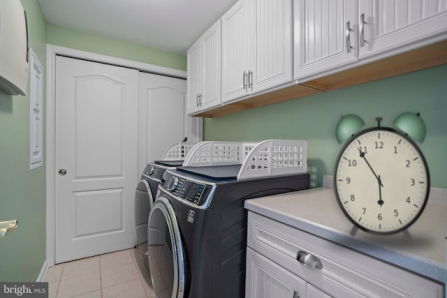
5:54
